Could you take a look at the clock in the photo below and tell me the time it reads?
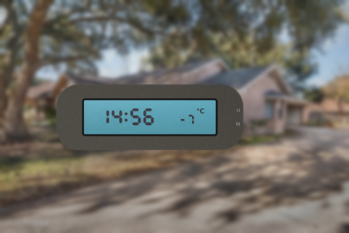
14:56
